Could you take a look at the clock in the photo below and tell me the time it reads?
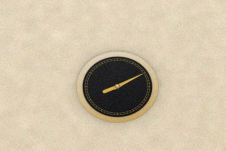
8:10
